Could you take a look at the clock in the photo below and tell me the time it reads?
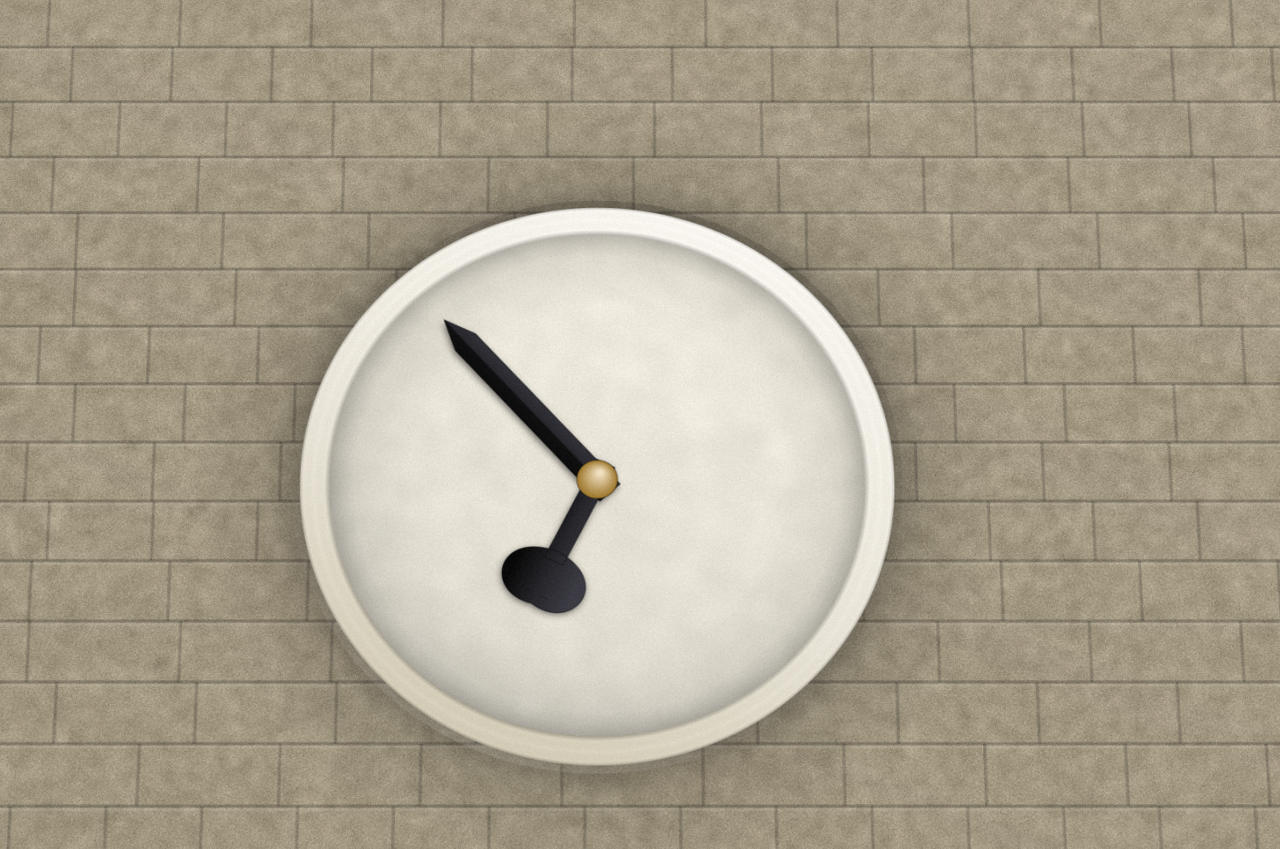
6:53
